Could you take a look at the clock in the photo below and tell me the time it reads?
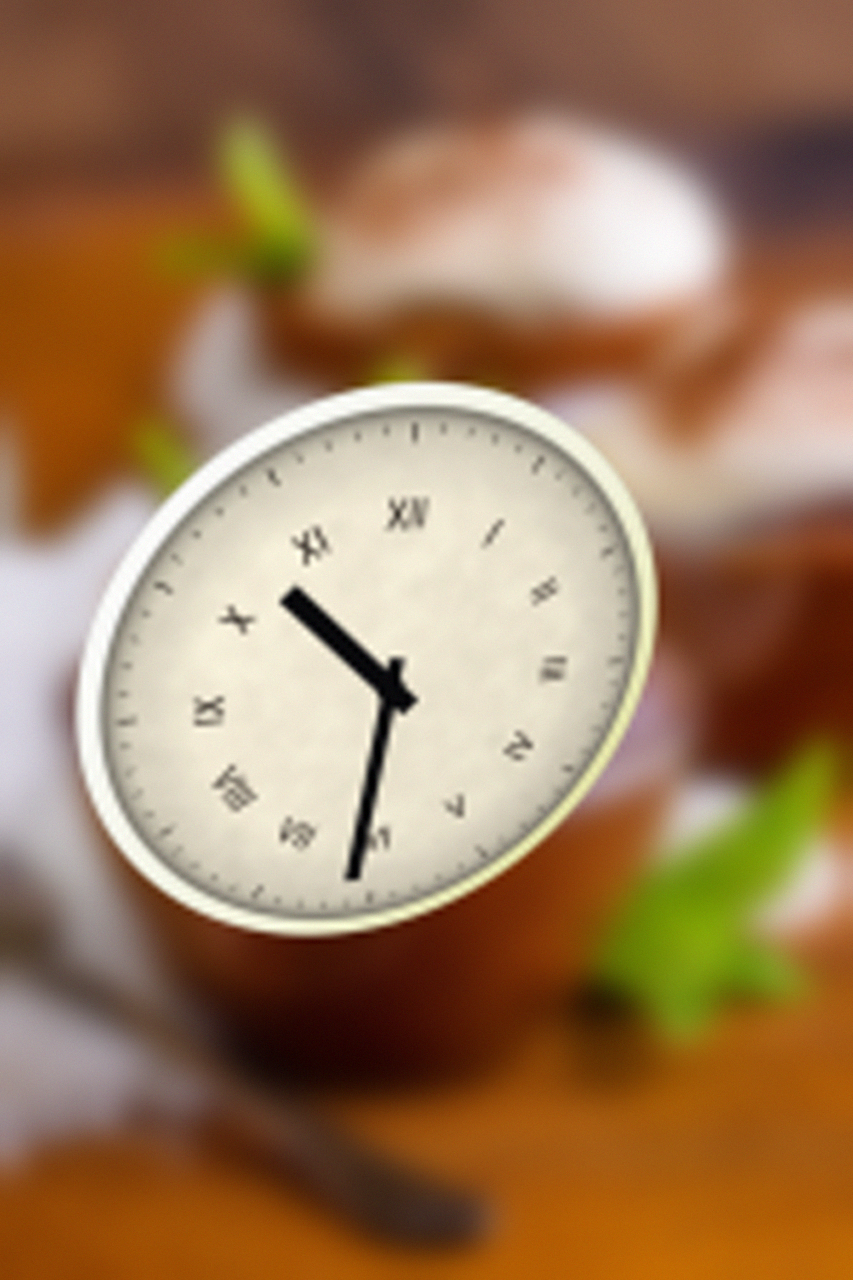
10:31
